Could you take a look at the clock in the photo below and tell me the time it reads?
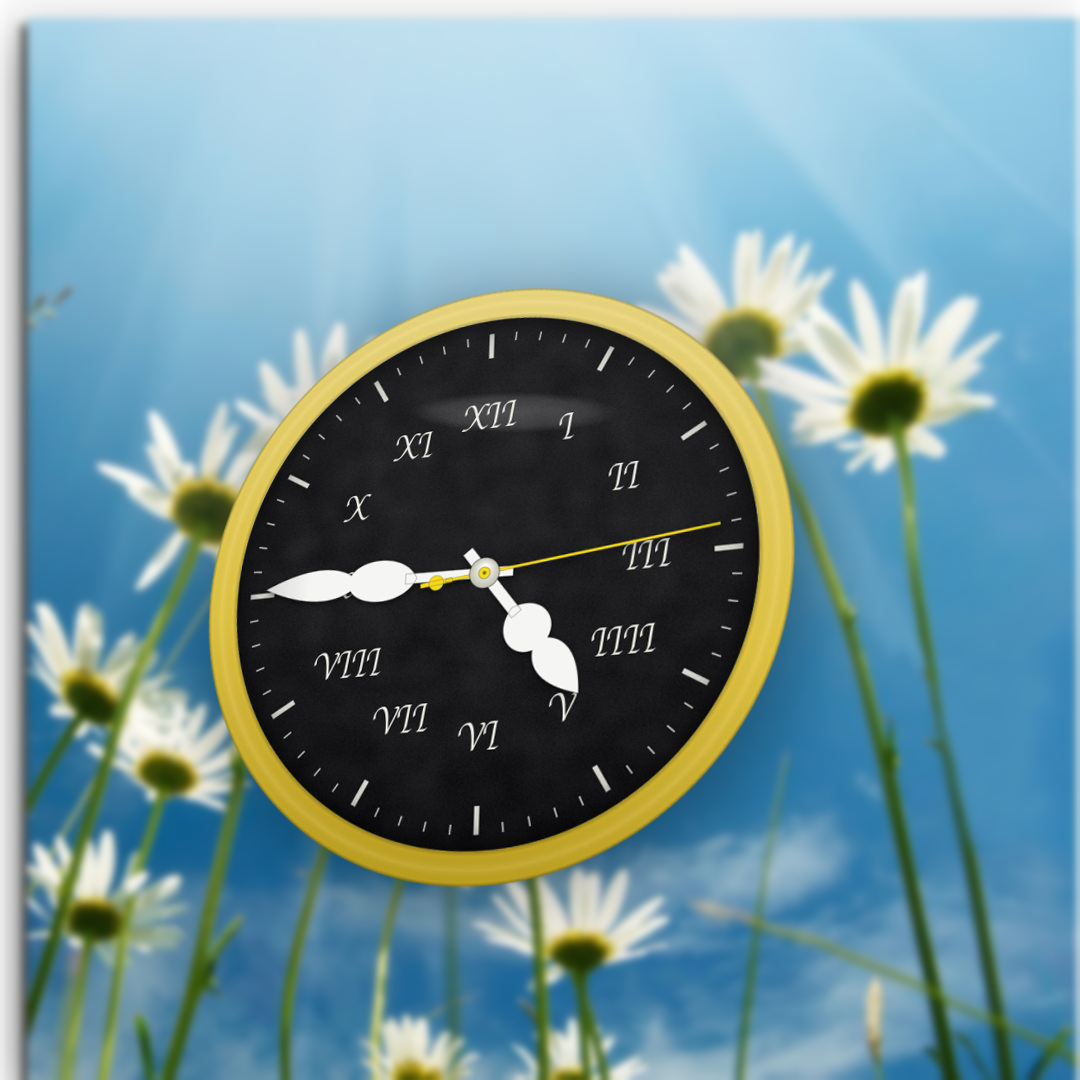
4:45:14
